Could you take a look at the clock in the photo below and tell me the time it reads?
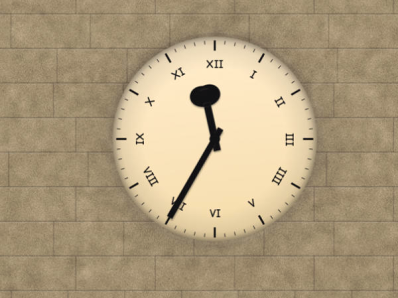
11:35
